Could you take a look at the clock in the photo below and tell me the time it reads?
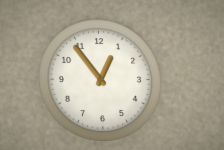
12:54
